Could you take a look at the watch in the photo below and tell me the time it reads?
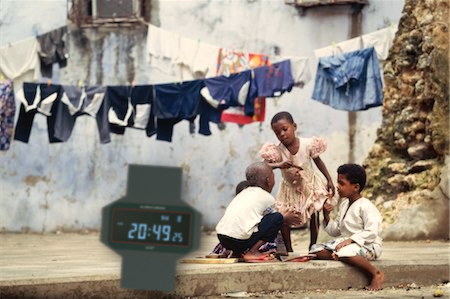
20:49
